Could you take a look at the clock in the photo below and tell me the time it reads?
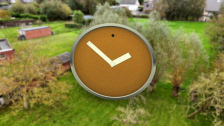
1:52
